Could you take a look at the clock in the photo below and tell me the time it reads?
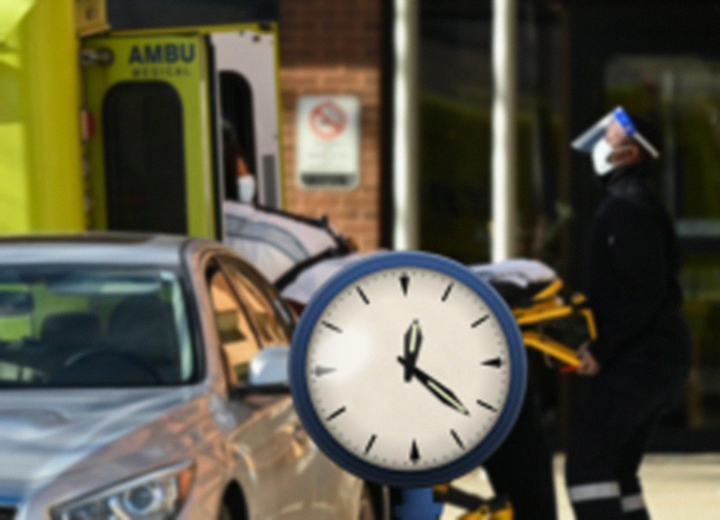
12:22
